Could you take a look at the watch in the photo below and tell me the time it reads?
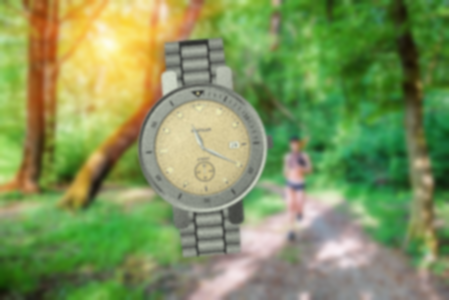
11:20
